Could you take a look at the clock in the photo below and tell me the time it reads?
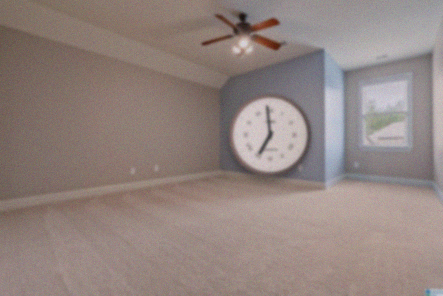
6:59
